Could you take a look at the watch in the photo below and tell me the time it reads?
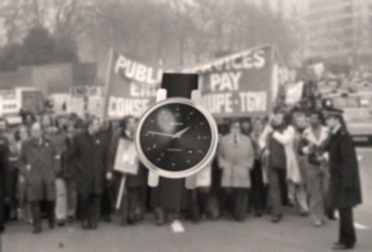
1:46
